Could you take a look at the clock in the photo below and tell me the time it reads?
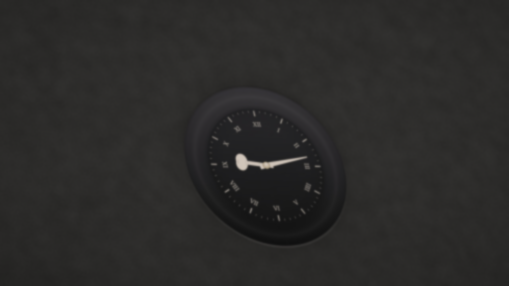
9:13
